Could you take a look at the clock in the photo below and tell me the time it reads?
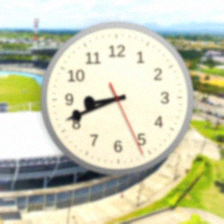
8:41:26
